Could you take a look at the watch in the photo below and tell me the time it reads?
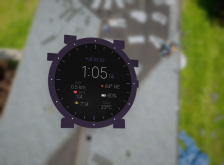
1:05
